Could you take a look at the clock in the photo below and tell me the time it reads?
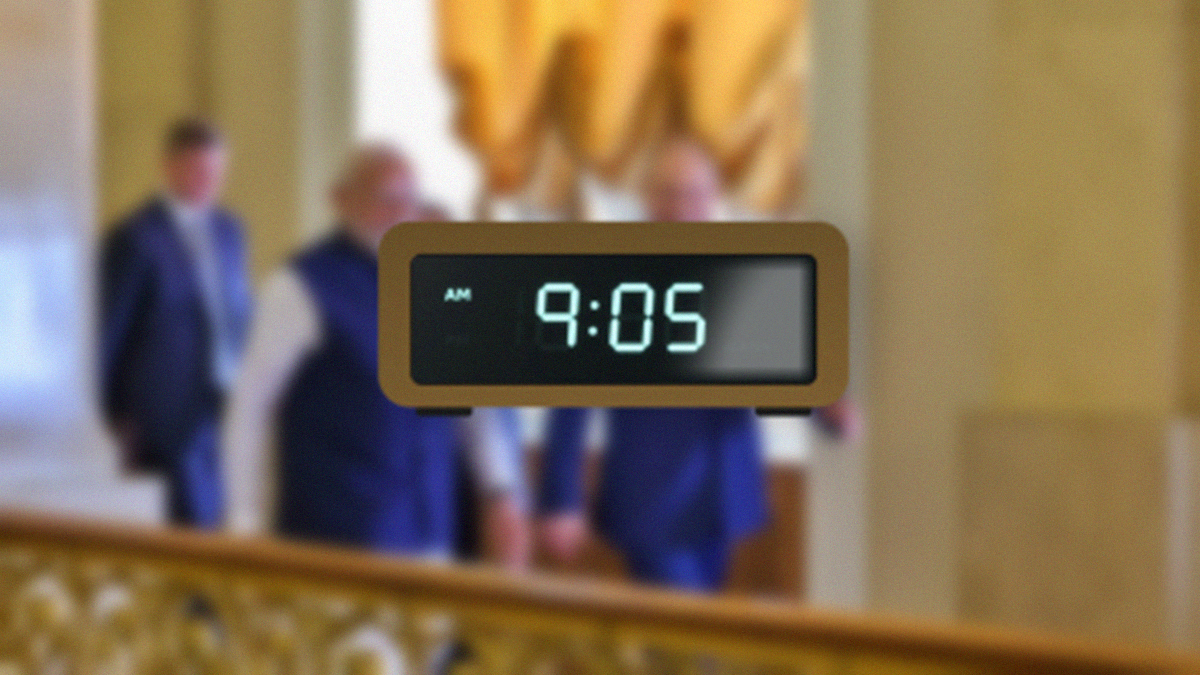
9:05
